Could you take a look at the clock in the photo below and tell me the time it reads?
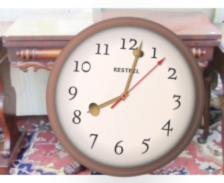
8:02:07
